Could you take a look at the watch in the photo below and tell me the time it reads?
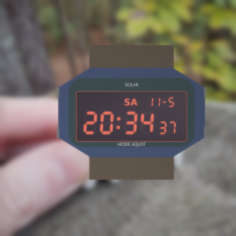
20:34:37
